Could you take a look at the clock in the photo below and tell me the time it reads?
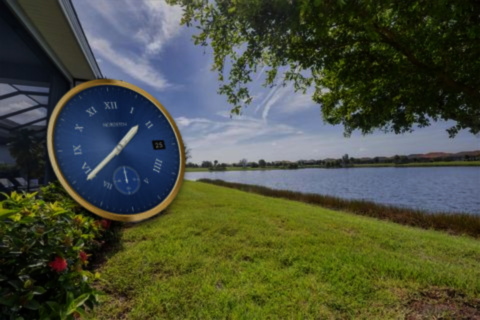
1:39
